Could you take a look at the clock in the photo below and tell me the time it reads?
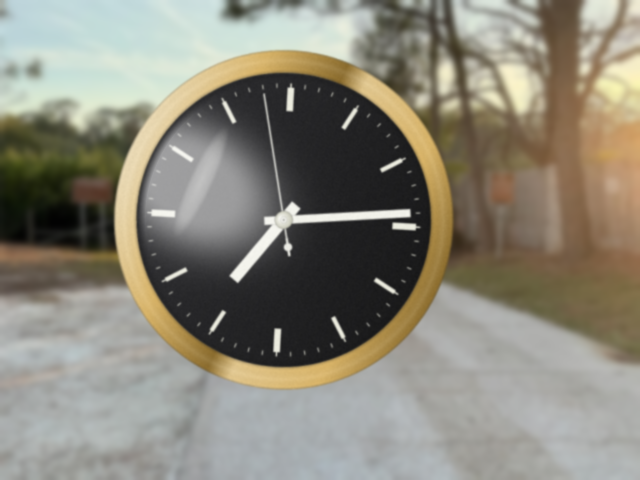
7:13:58
